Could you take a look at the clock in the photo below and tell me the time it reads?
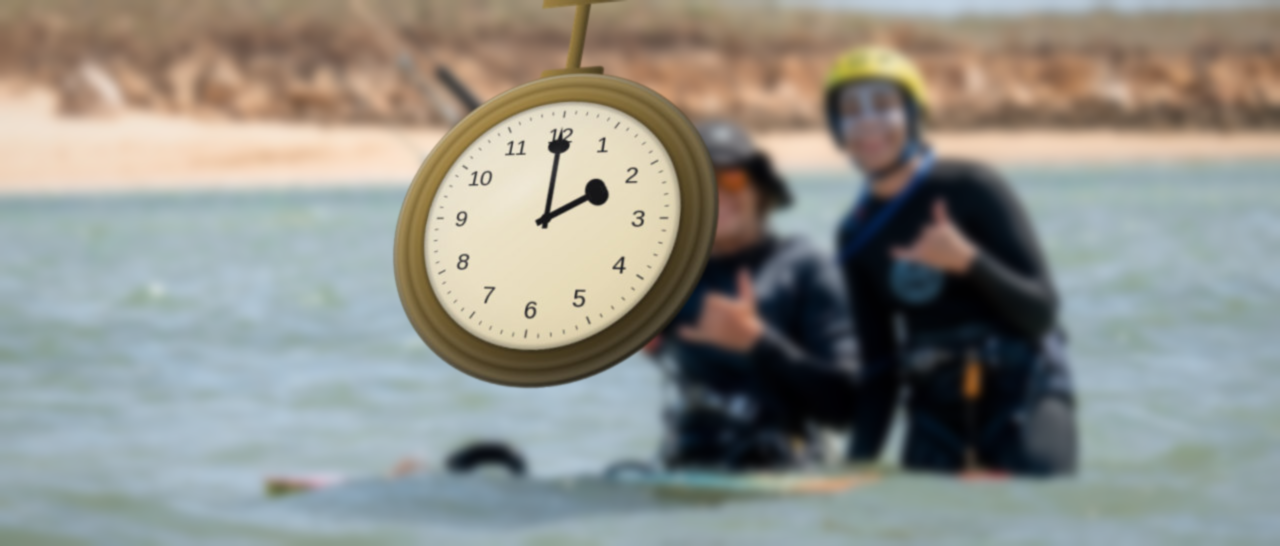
2:00
